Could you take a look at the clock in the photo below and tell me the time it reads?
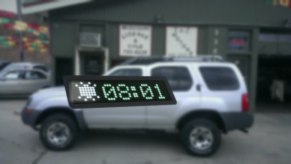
8:01
